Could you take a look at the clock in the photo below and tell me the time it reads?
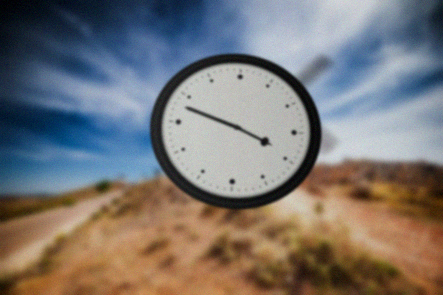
3:48
